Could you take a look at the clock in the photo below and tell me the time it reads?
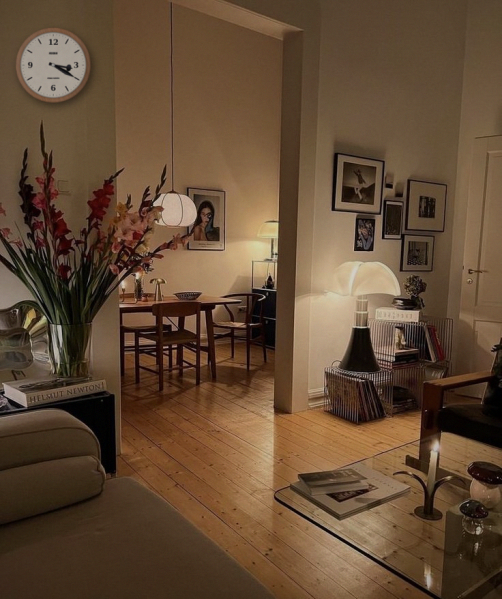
3:20
